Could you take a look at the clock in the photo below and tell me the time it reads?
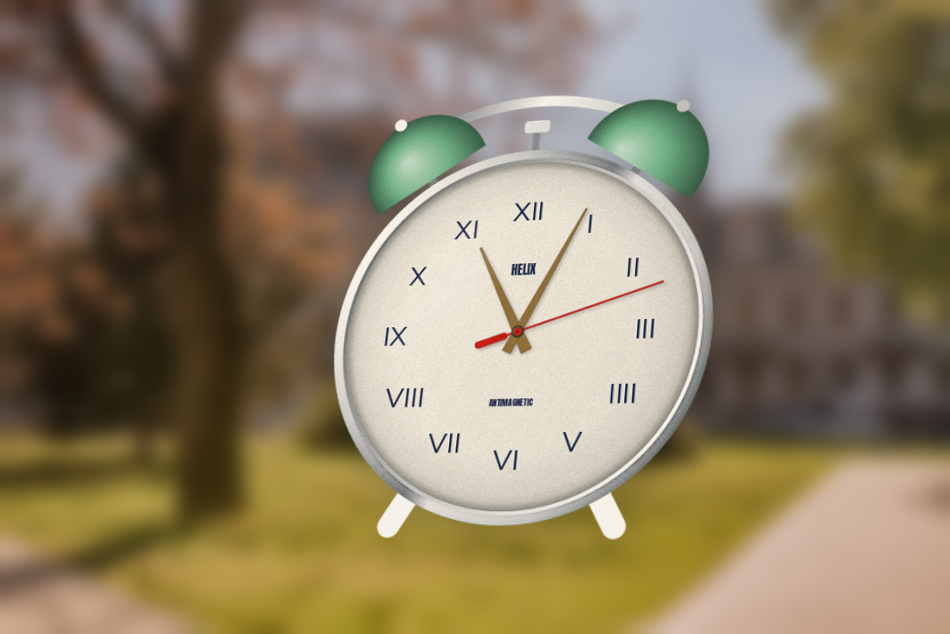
11:04:12
